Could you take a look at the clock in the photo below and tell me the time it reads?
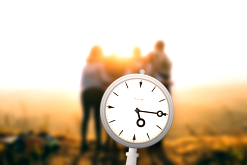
5:15
